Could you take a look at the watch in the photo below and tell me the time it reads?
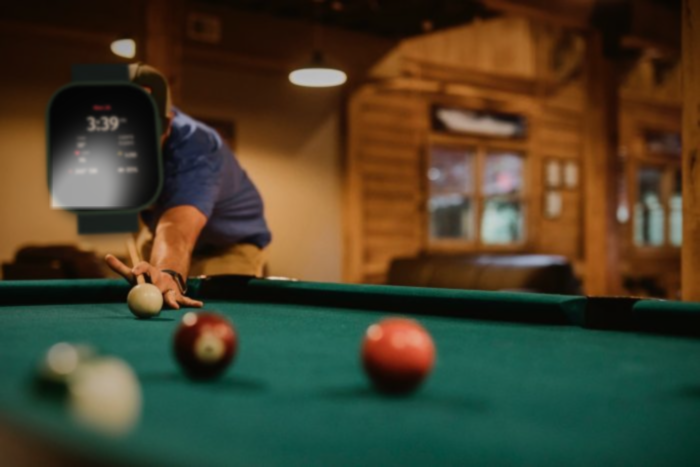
3:39
